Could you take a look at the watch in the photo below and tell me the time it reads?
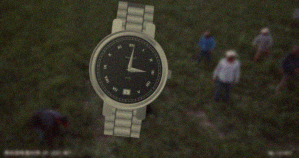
3:01
